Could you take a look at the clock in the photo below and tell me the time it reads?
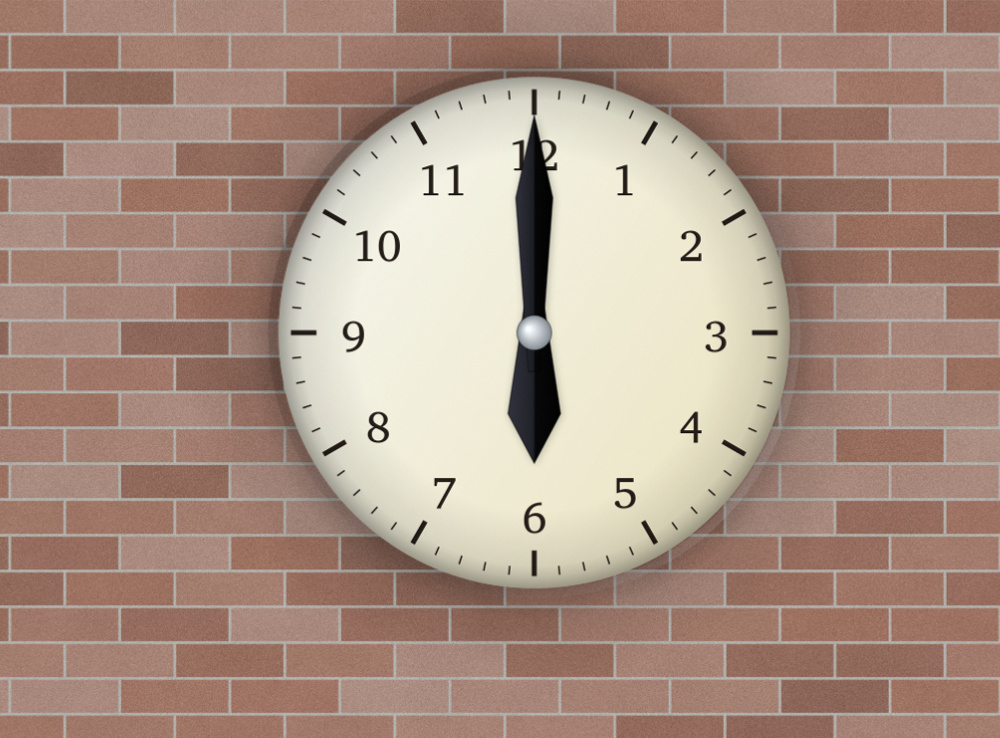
6:00
